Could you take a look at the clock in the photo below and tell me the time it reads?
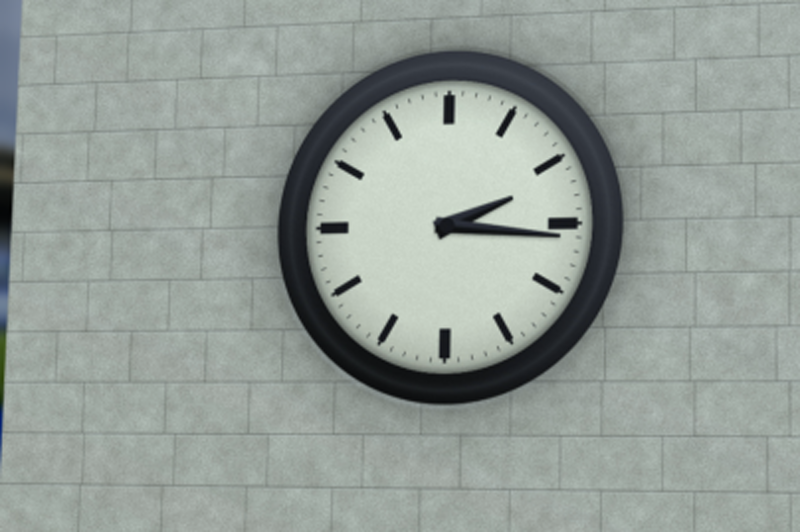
2:16
